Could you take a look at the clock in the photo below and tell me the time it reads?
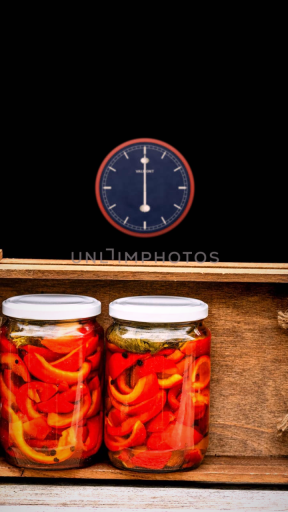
6:00
